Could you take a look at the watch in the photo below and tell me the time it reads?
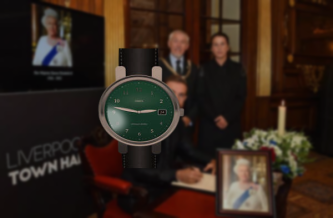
2:47
